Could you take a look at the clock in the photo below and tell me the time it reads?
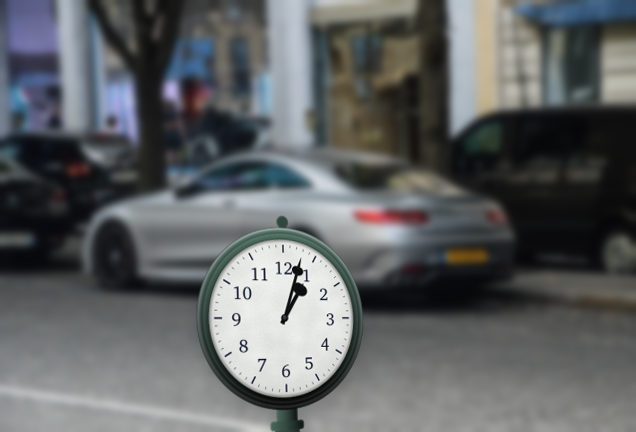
1:03
